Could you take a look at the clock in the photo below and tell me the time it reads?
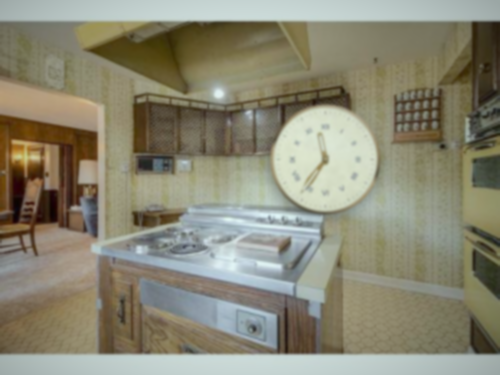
11:36
